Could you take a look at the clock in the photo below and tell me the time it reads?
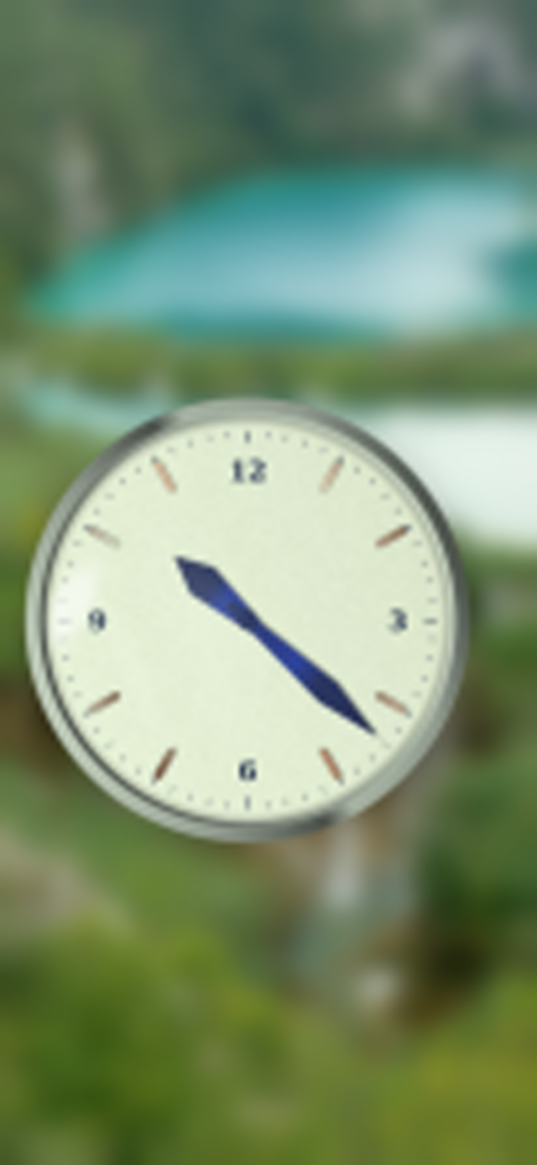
10:22
